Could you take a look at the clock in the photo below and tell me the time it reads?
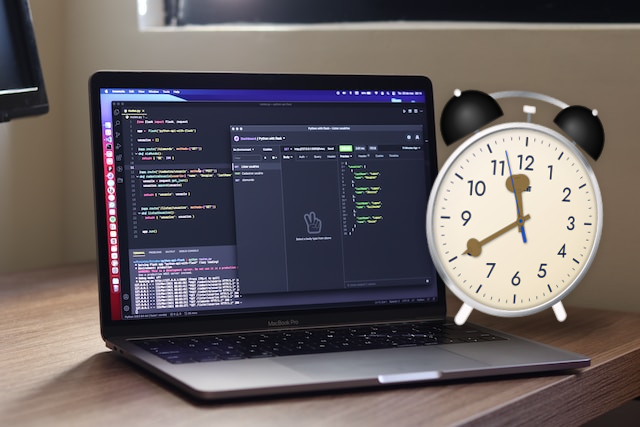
11:39:57
